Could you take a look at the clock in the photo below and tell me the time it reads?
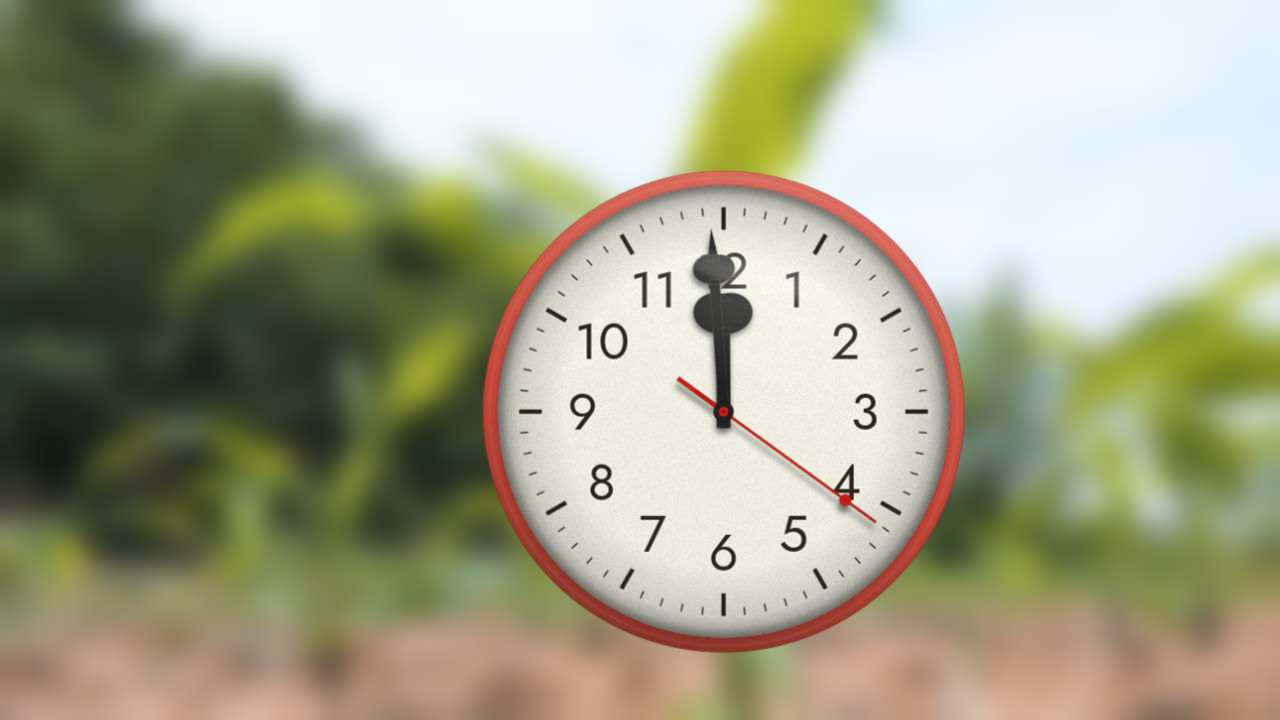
11:59:21
